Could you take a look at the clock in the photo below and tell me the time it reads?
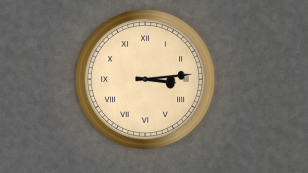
3:14
